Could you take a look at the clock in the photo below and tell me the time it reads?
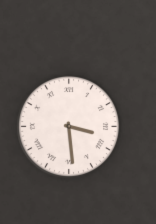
3:29
